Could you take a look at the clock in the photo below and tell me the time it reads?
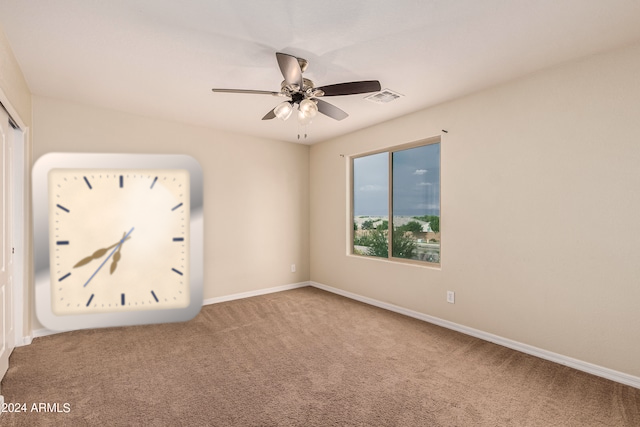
6:40:37
